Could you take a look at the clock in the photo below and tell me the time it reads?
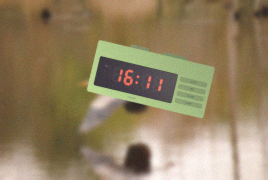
16:11
